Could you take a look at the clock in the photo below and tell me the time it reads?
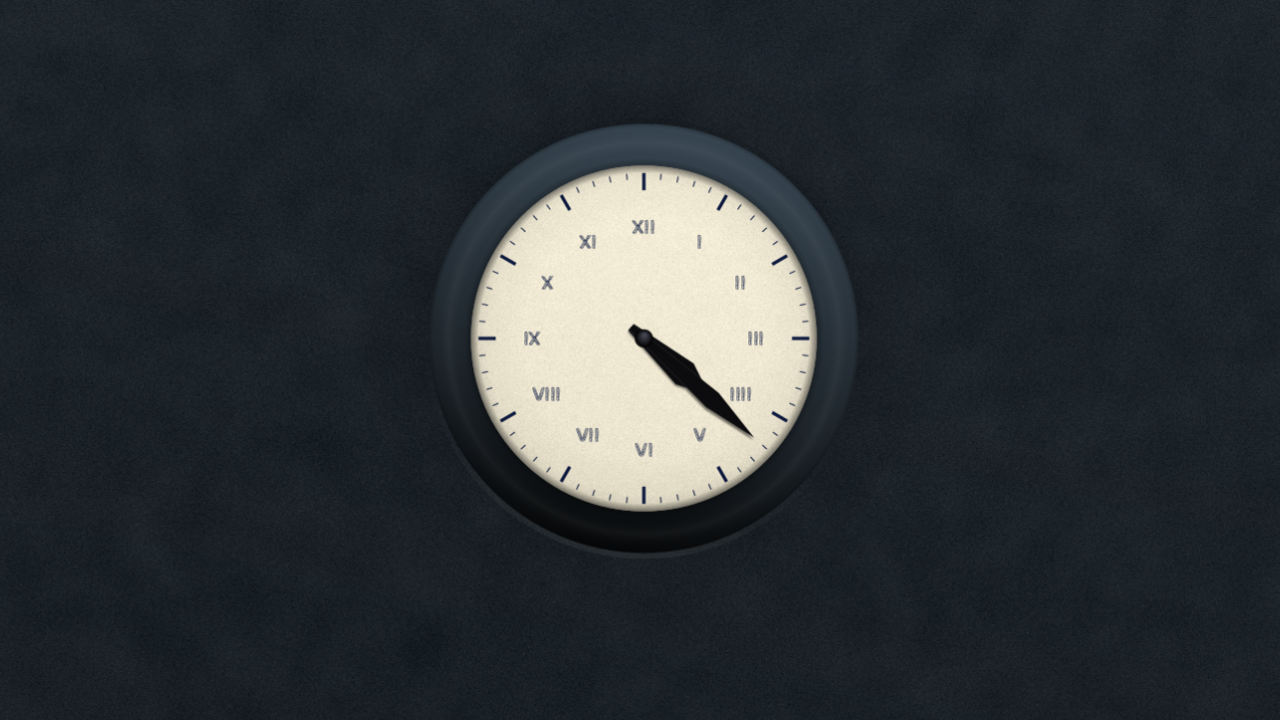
4:22
